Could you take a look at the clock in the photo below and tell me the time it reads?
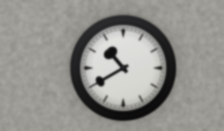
10:40
